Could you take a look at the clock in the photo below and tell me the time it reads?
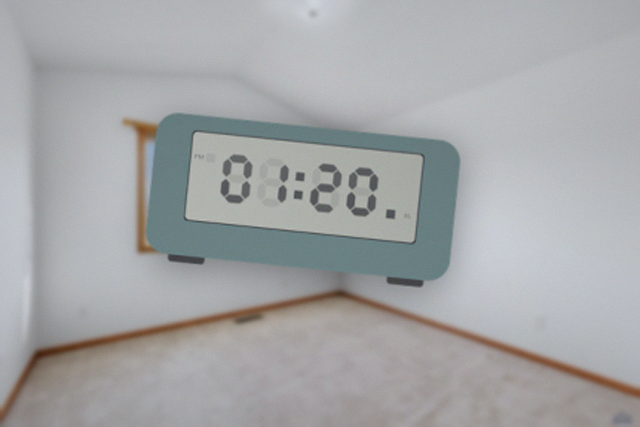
1:20
